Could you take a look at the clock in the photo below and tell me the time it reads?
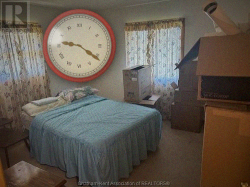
9:21
